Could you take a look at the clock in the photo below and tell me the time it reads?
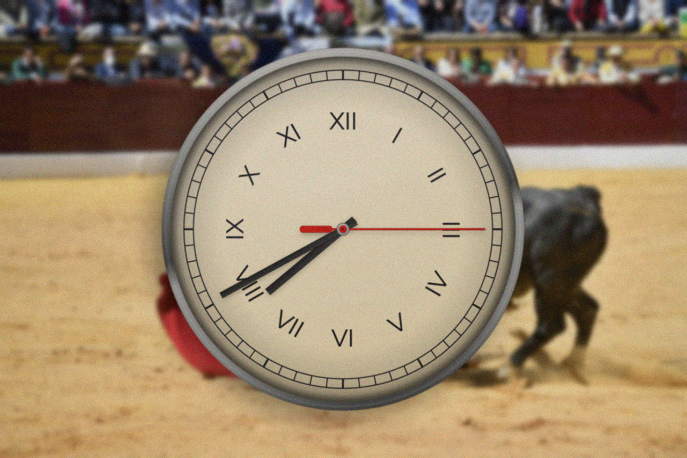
7:40:15
